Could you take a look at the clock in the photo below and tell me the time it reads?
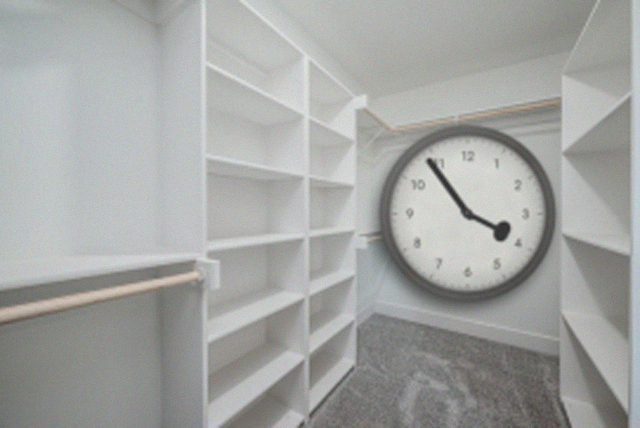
3:54
